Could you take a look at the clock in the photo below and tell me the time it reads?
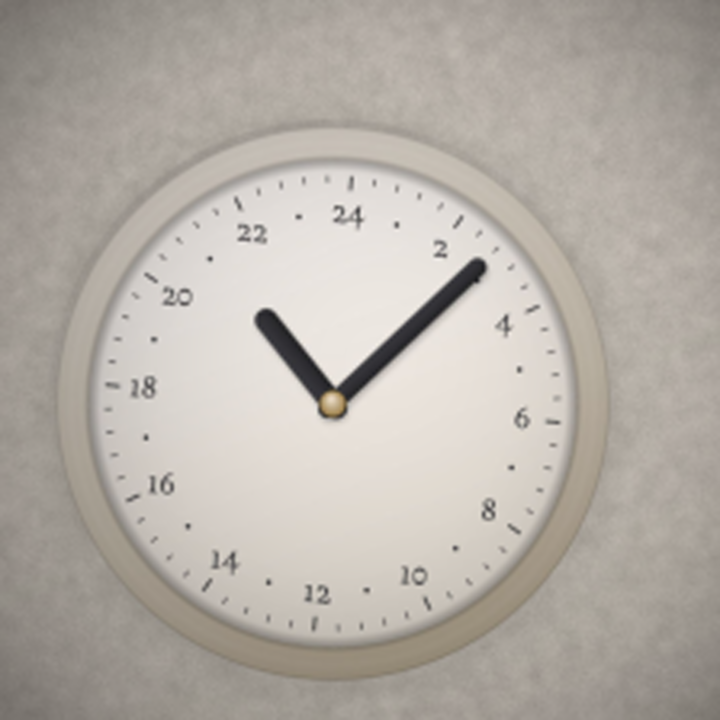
21:07
